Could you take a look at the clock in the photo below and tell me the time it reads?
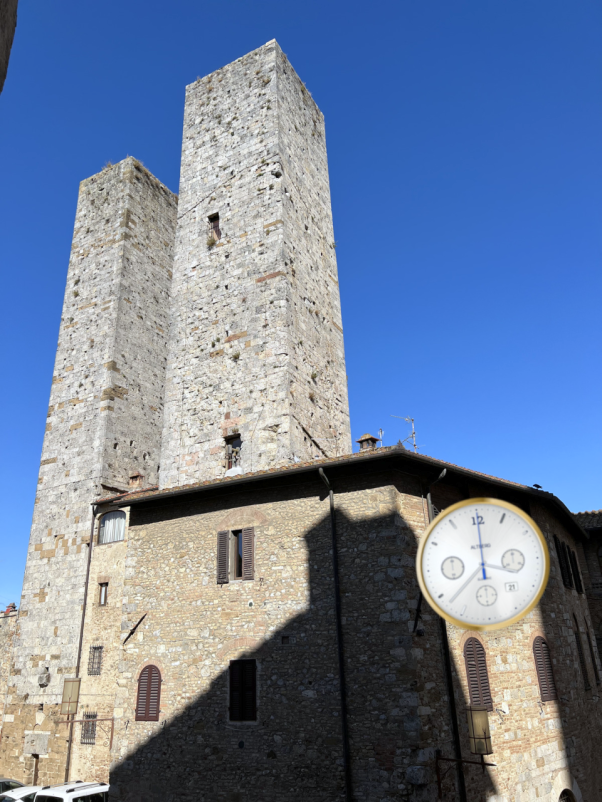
3:38
